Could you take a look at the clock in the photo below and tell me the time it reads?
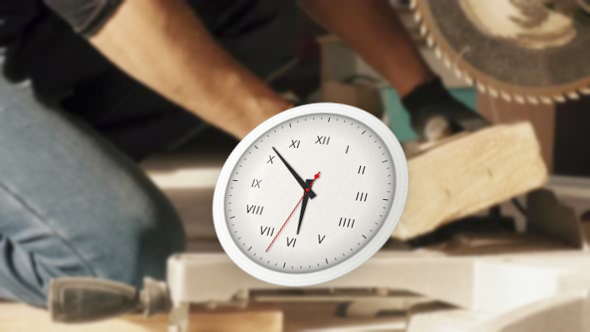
5:51:33
